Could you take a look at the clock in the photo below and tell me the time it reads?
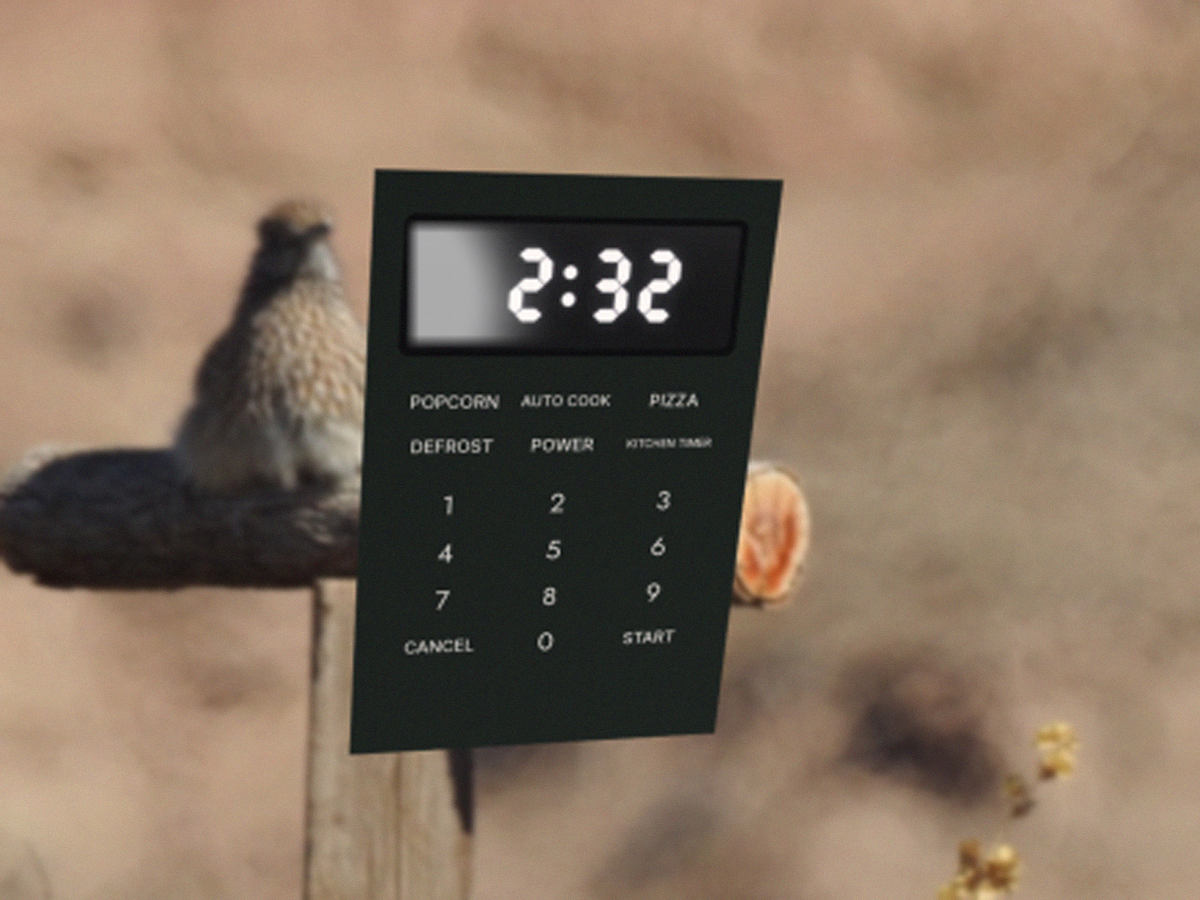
2:32
